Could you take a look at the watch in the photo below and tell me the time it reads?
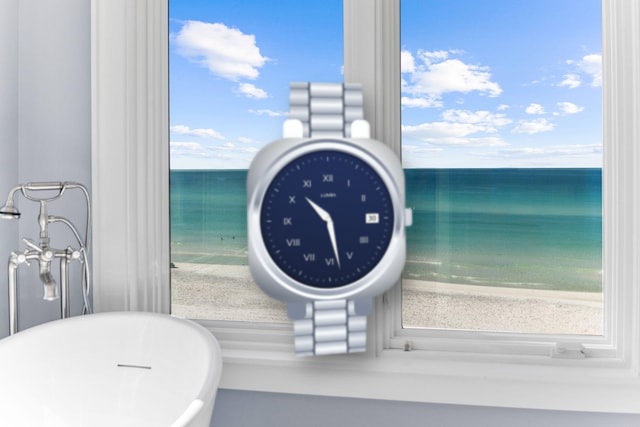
10:28
